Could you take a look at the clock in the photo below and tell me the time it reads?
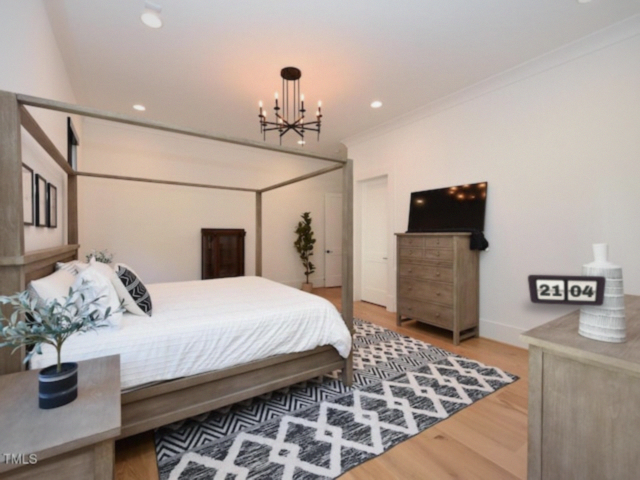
21:04
